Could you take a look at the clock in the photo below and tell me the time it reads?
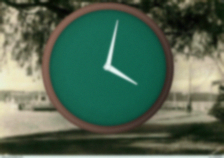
4:02
